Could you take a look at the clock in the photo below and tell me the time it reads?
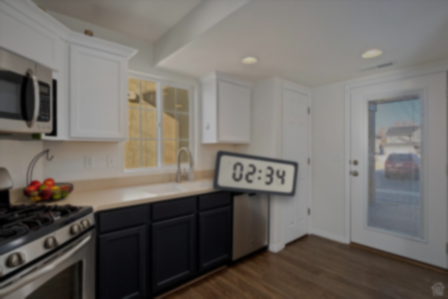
2:34
